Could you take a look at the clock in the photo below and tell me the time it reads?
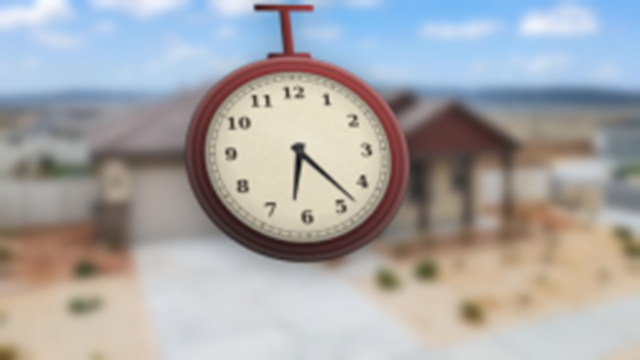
6:23
